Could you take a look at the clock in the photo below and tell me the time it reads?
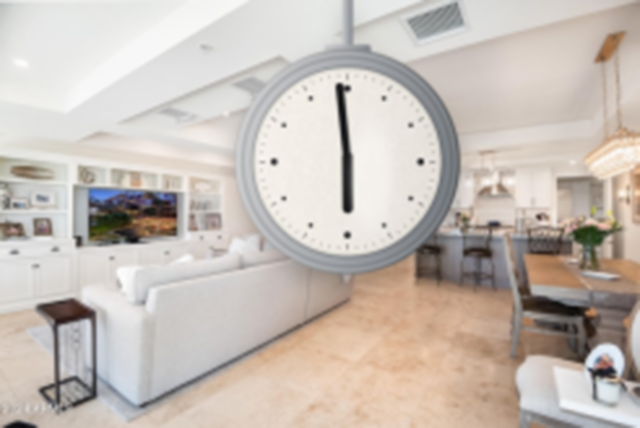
5:59
